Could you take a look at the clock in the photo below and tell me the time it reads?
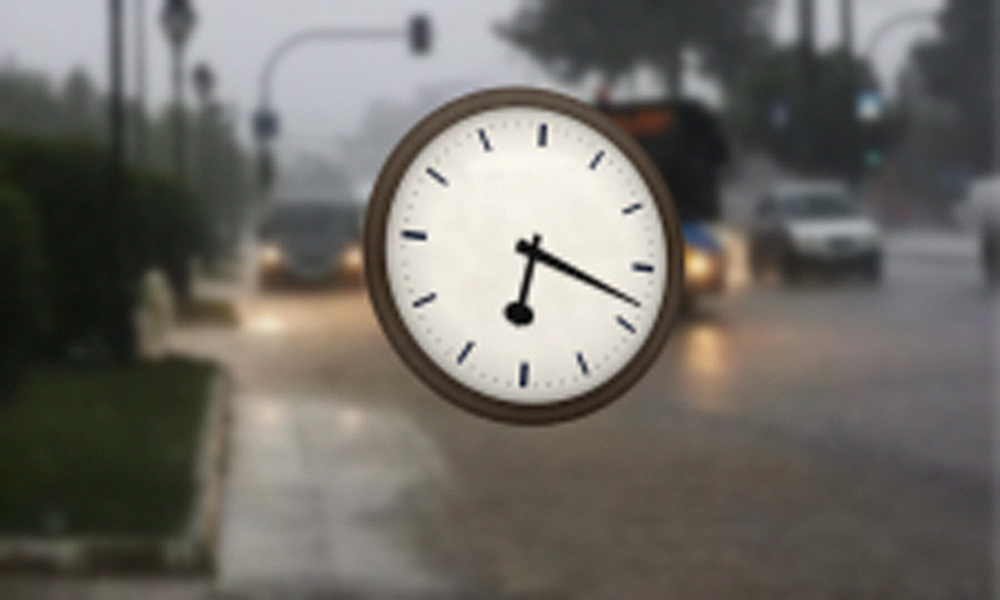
6:18
